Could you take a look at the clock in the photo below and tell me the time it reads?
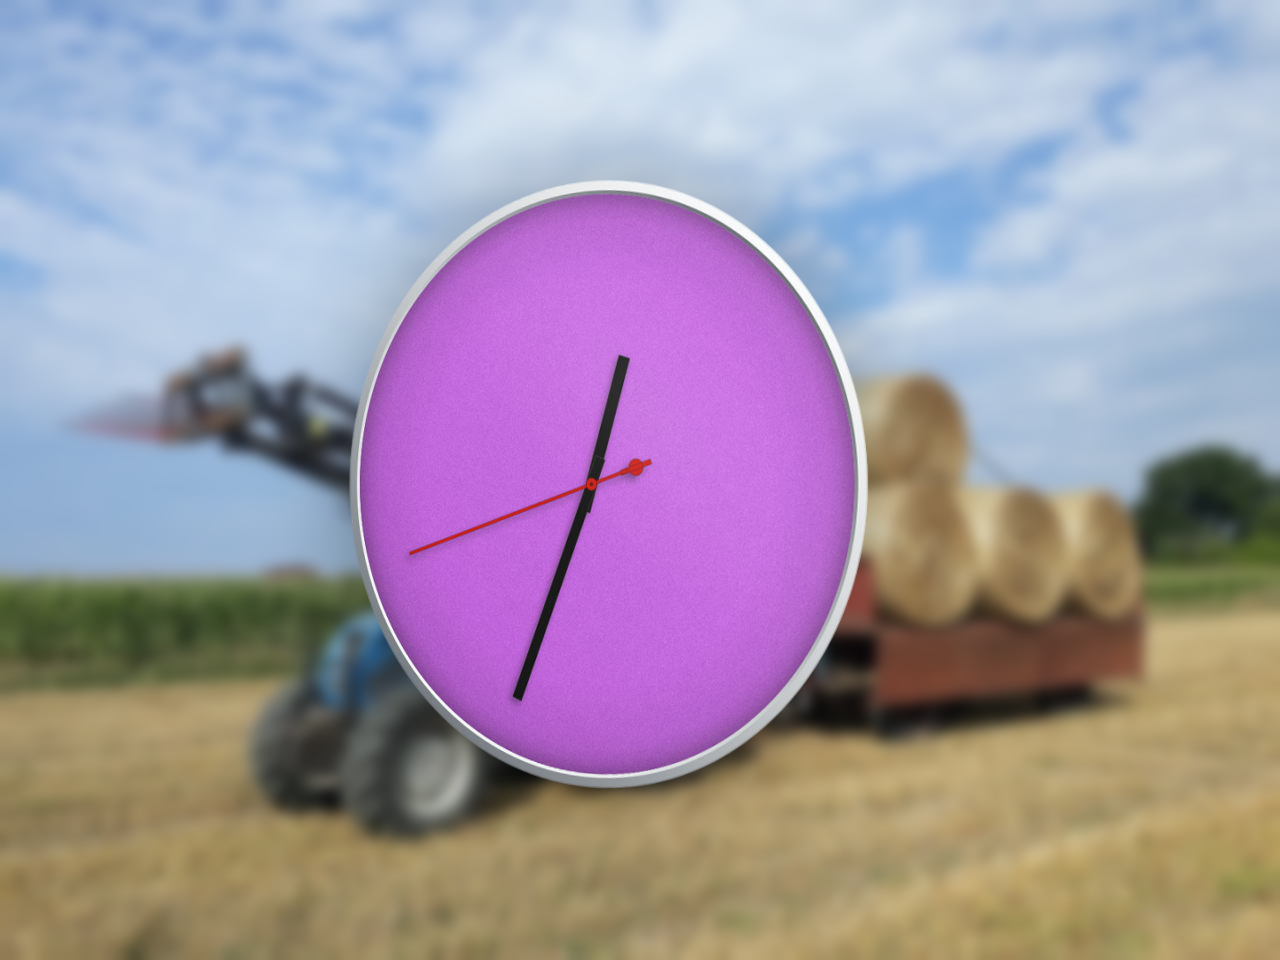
12:33:42
